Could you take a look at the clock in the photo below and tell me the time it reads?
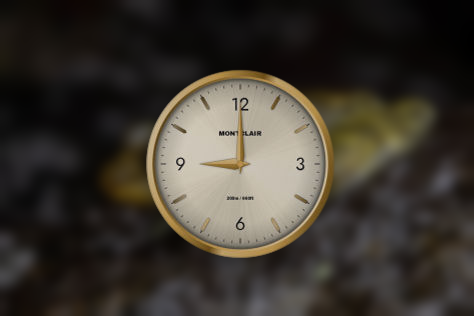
9:00
